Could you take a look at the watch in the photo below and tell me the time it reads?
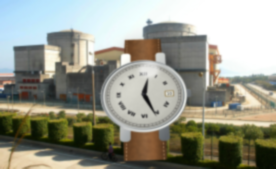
12:26
